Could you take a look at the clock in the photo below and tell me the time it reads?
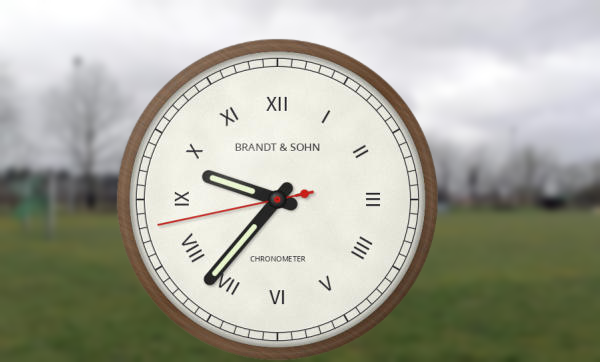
9:36:43
